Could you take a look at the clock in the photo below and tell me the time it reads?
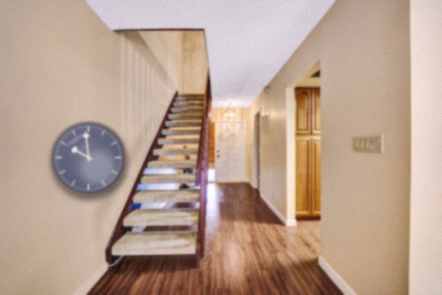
9:59
